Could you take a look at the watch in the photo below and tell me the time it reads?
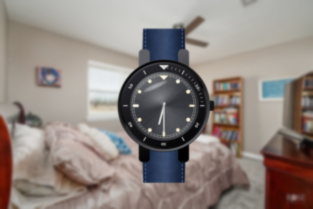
6:30
